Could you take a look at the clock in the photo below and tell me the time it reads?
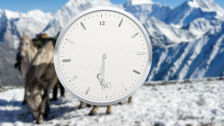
6:31
